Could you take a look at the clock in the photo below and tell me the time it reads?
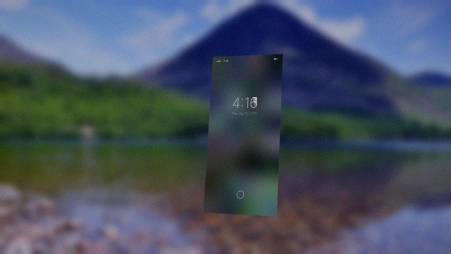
4:16
